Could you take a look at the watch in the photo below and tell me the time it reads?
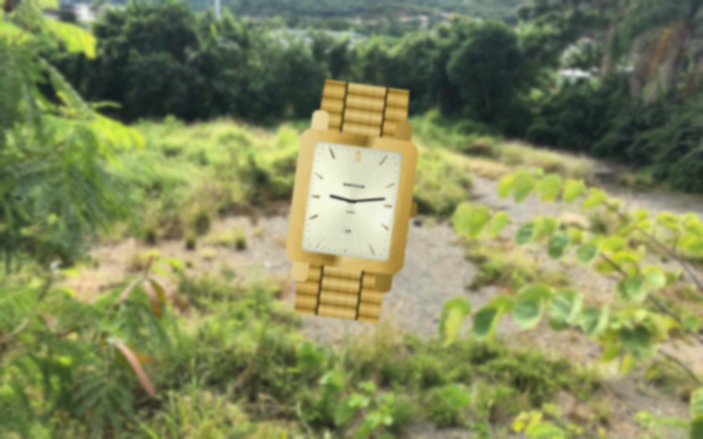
9:13
